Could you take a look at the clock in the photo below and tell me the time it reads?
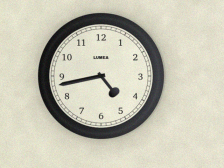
4:43
